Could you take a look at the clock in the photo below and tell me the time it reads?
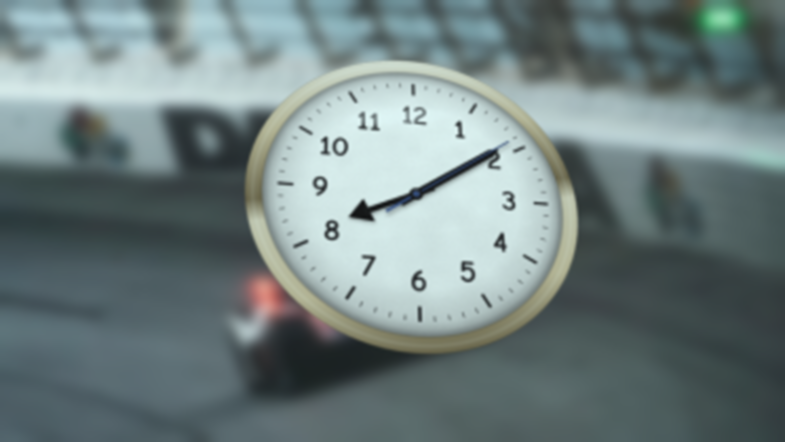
8:09:09
